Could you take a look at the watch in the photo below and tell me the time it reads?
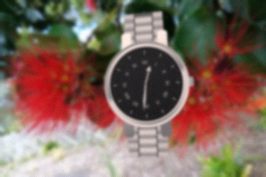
12:31
